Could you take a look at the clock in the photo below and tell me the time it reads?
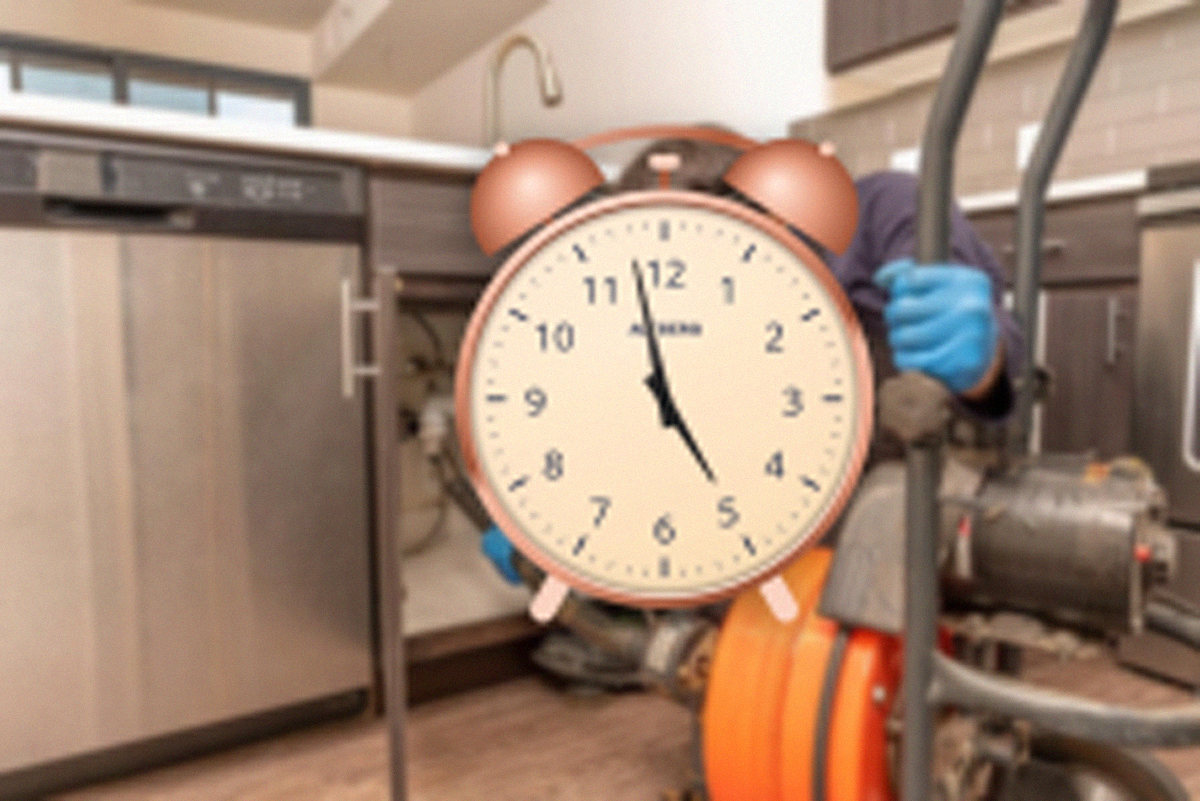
4:58
